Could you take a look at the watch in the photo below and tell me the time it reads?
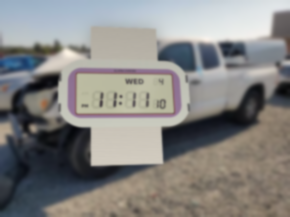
11:11
